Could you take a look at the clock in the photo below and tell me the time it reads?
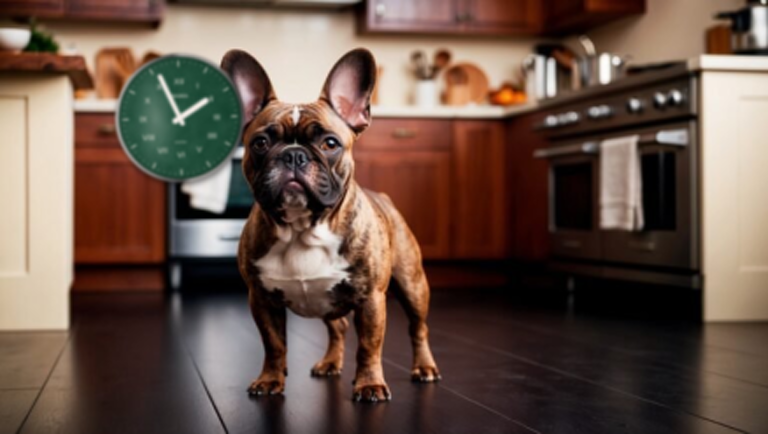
1:56
